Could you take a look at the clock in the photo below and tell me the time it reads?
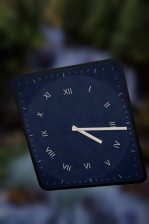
4:16
